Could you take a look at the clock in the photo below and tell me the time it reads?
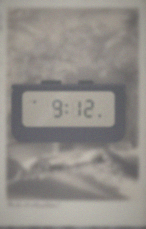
9:12
